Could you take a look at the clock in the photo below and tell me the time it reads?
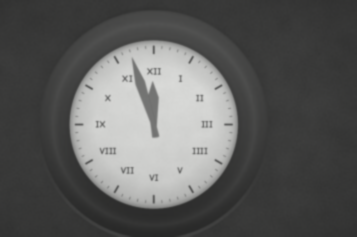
11:57
